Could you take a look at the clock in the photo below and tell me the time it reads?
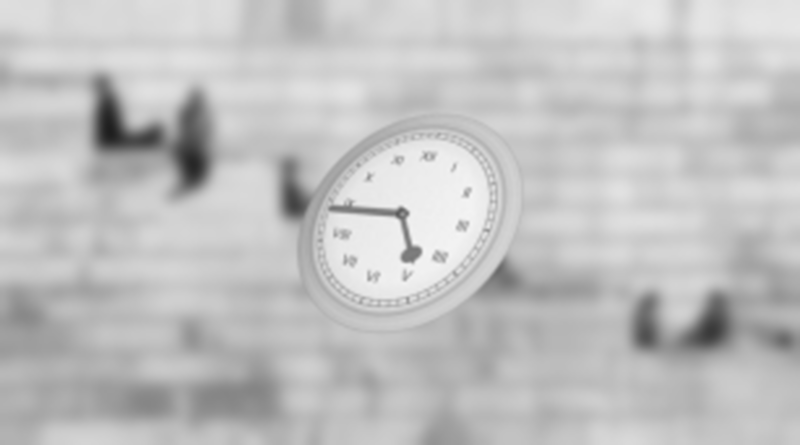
4:44
